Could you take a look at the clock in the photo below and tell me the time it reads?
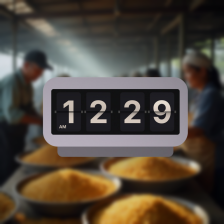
12:29
